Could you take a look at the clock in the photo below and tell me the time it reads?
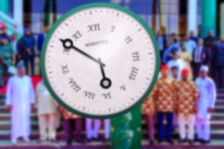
5:52
